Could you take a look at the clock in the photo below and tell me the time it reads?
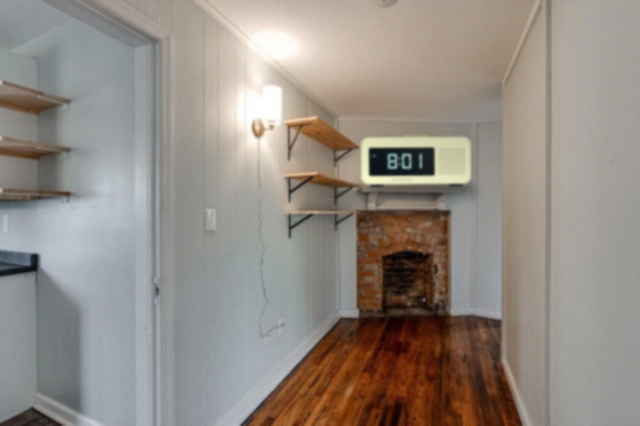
8:01
